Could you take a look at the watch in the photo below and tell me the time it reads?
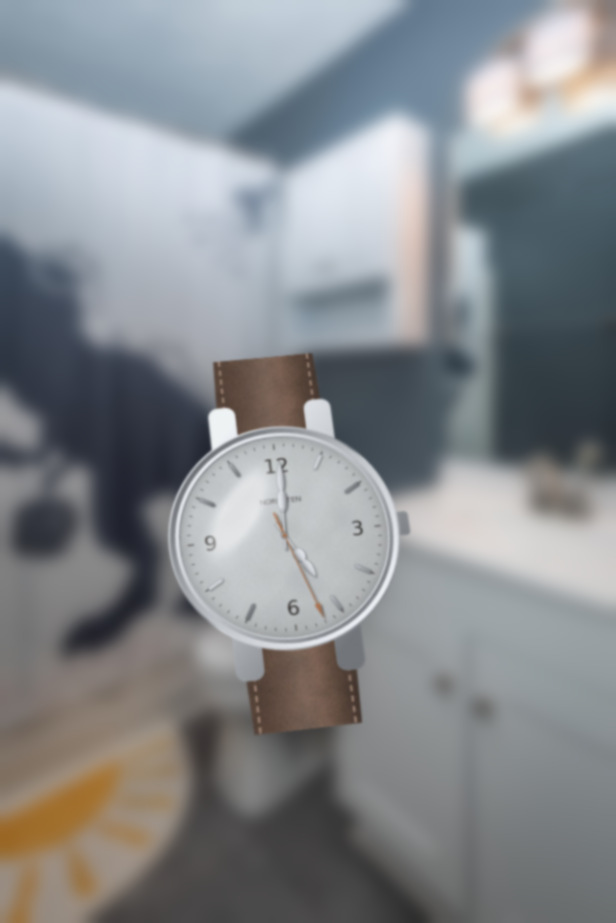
5:00:27
